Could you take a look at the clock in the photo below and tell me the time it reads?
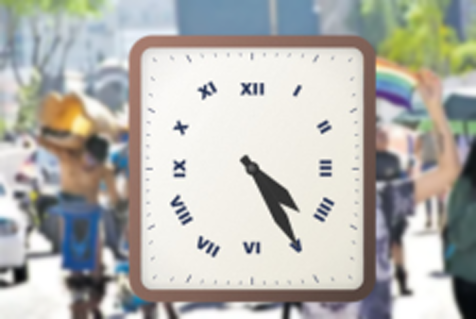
4:25
